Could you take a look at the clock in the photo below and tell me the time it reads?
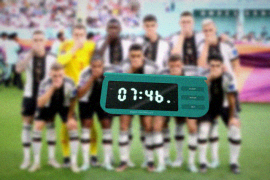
7:46
